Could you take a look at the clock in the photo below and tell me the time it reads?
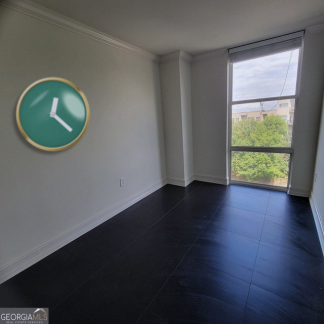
12:22
